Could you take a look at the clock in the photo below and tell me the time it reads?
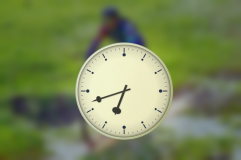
6:42
